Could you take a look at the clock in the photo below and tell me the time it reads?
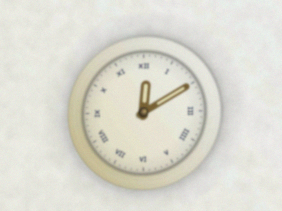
12:10
